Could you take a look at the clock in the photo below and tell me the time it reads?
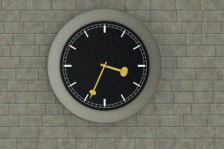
3:34
